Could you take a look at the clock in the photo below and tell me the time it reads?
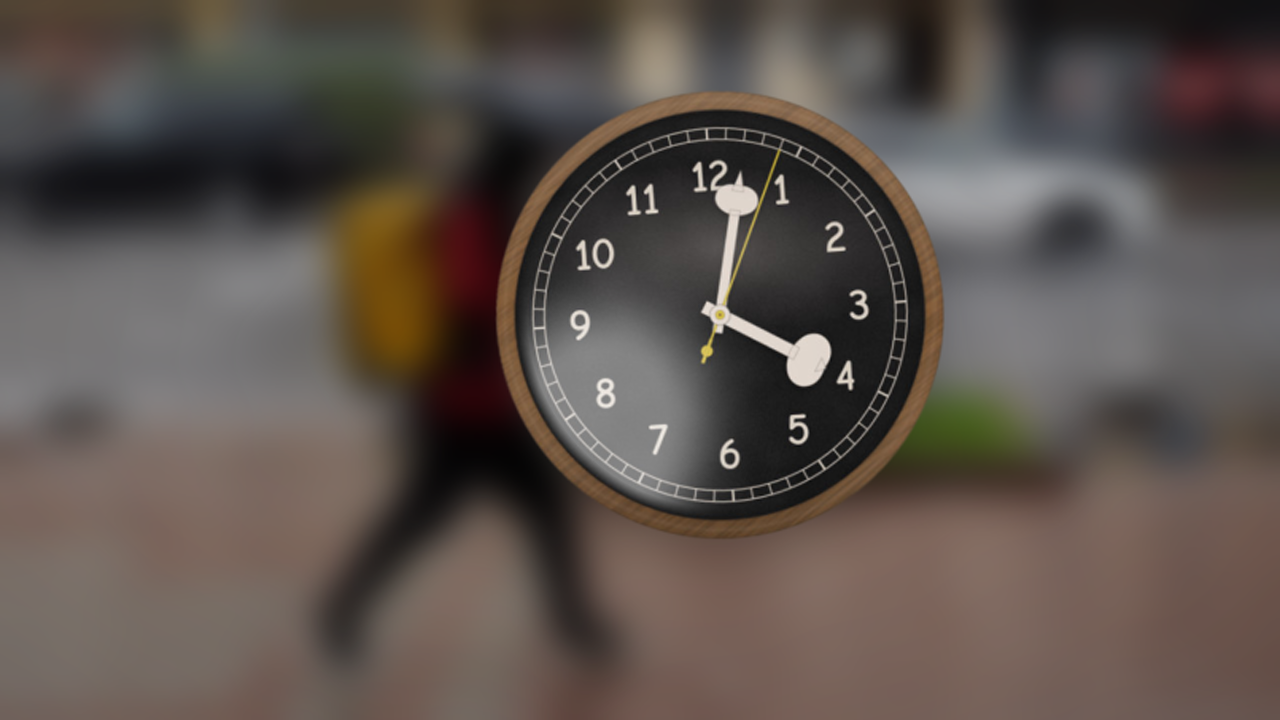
4:02:04
